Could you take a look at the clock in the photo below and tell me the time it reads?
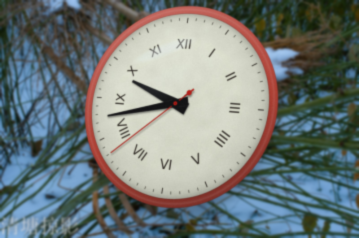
9:42:38
